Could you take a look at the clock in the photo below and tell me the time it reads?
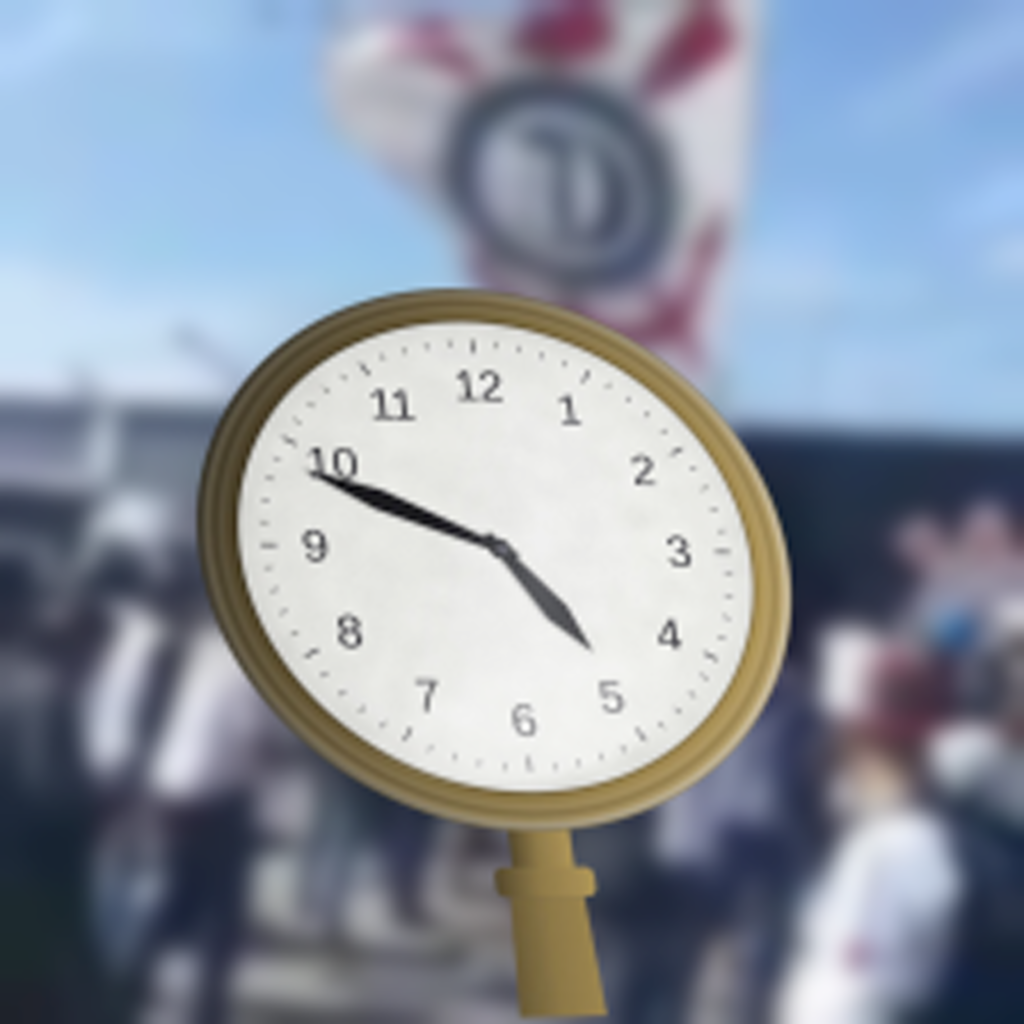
4:49
